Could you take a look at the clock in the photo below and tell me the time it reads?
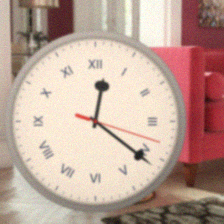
12:21:18
